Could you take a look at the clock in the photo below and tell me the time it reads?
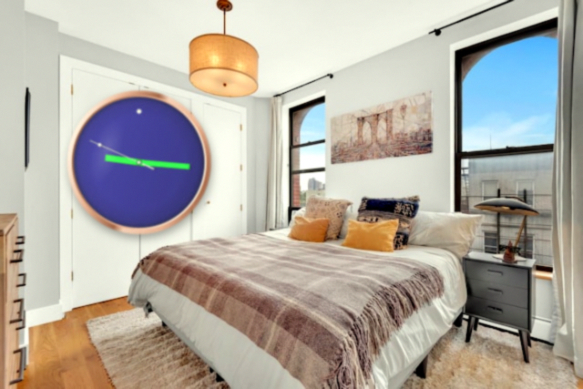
9:15:49
